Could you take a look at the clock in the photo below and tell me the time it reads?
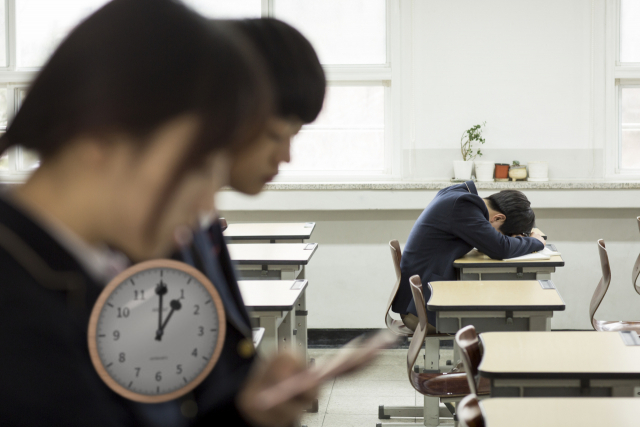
1:00
